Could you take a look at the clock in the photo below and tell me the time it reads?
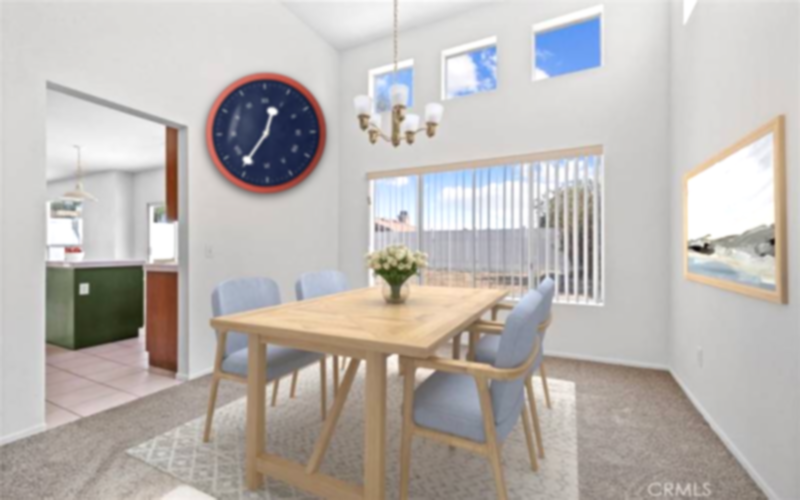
12:36
